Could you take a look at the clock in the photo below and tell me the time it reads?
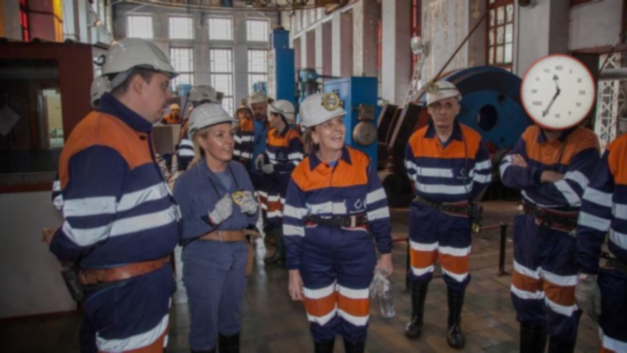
11:35
